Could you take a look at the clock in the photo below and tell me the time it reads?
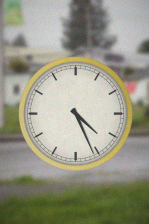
4:26
